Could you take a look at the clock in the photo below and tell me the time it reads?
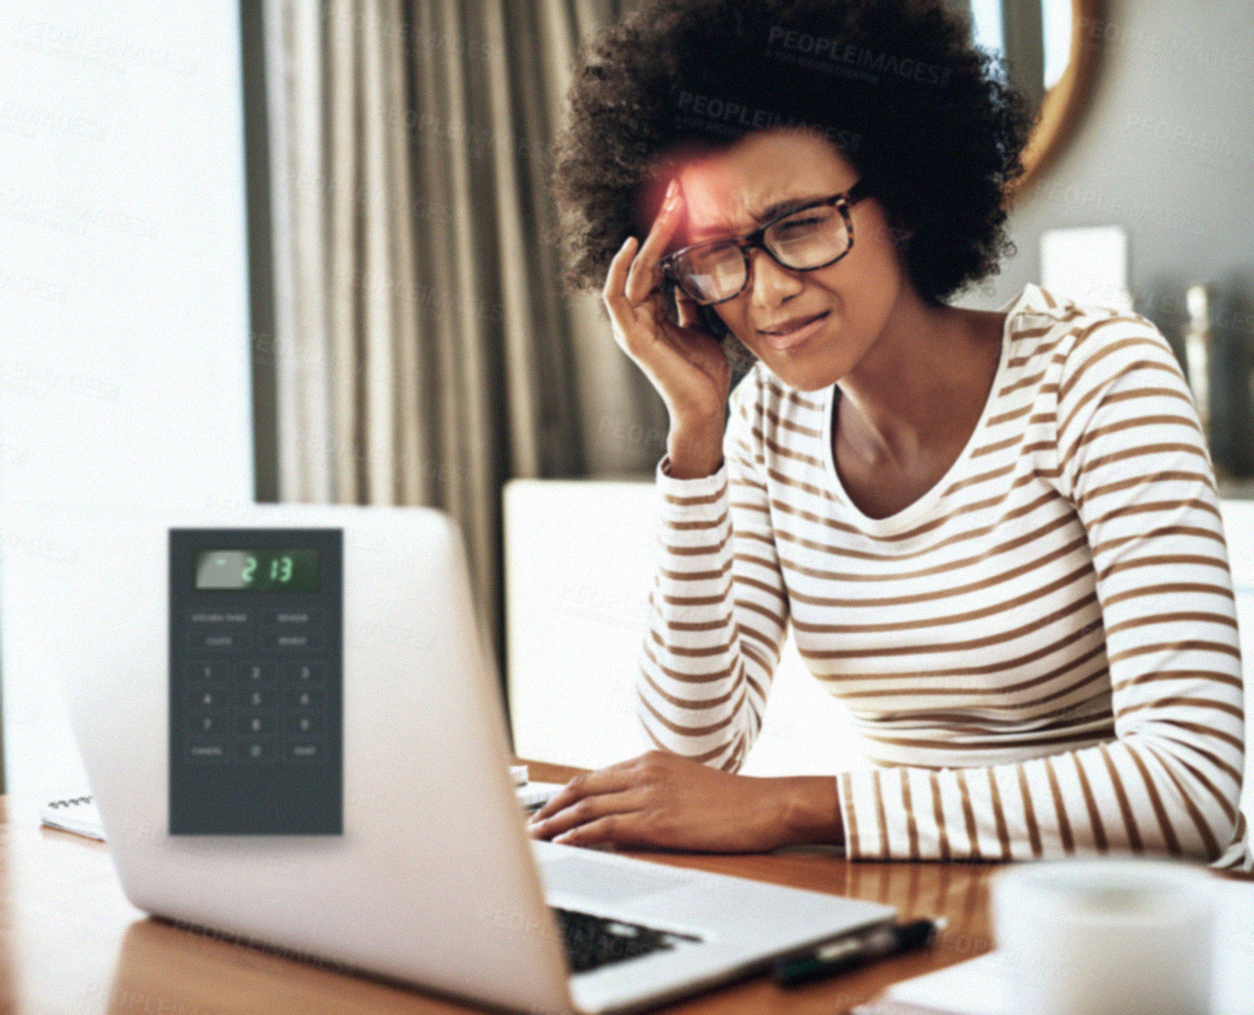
2:13
